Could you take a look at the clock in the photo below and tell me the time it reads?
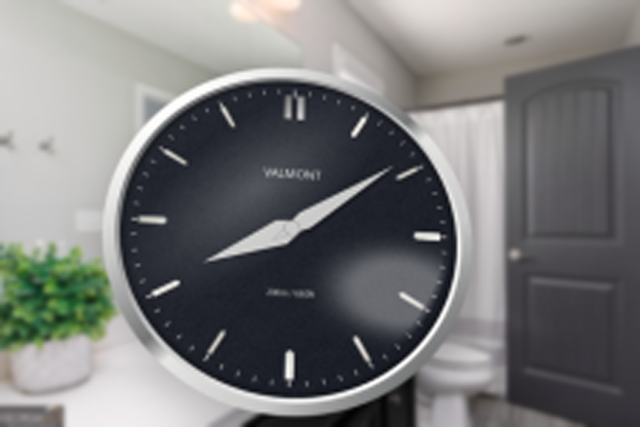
8:09
